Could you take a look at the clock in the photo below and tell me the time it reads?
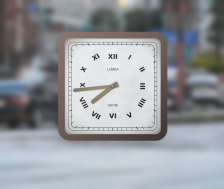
7:44
